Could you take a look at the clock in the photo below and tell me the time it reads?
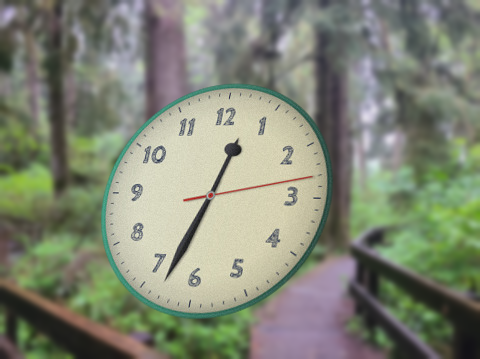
12:33:13
